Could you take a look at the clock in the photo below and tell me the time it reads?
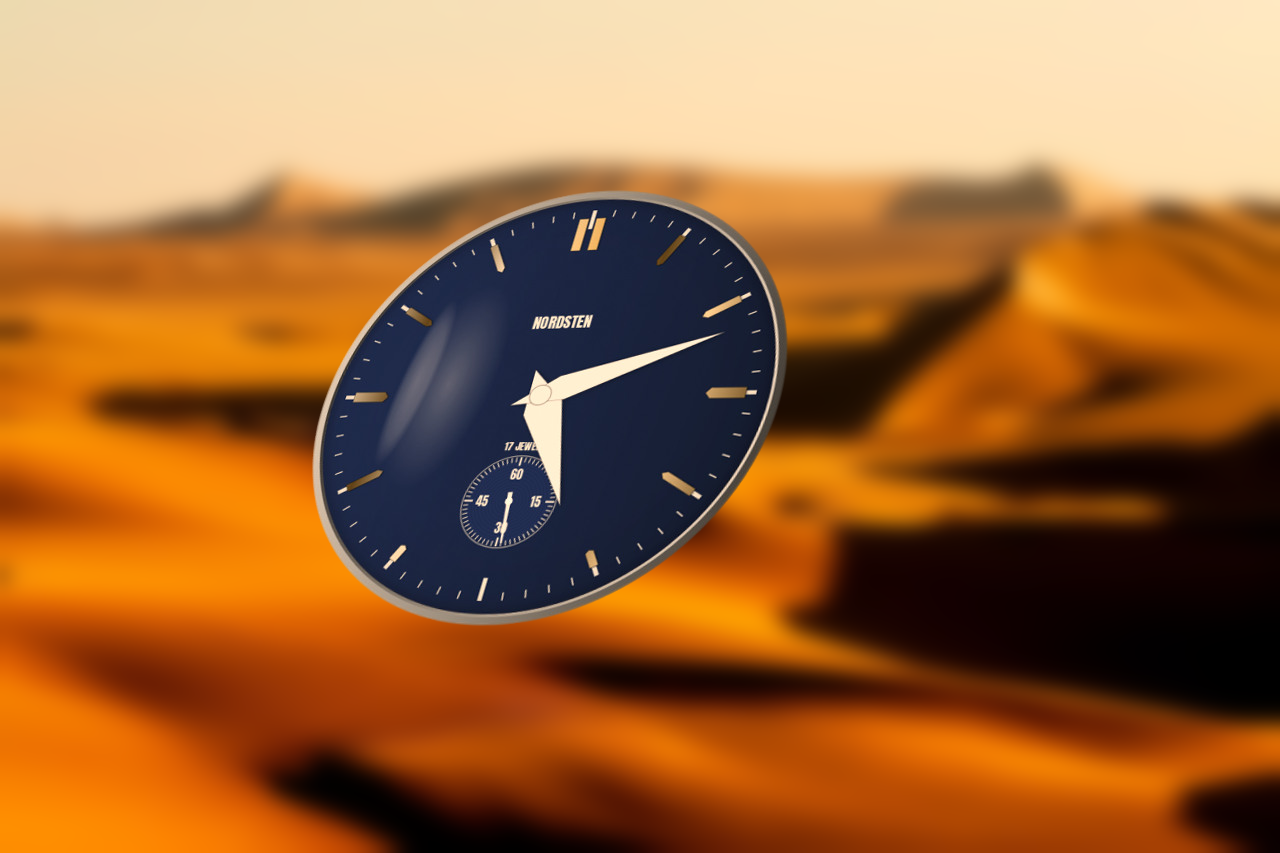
5:11:29
